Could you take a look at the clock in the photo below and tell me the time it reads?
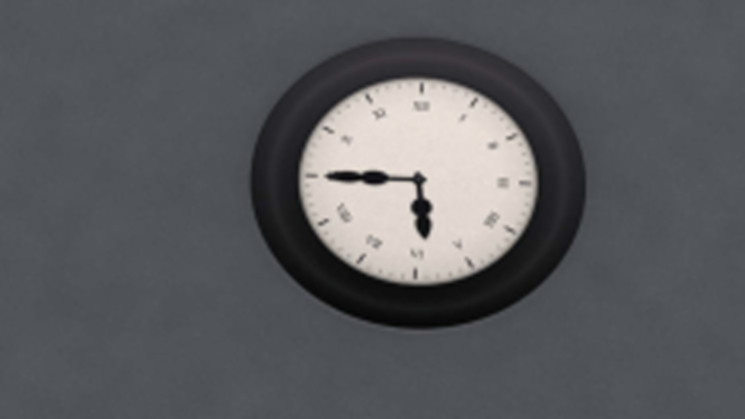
5:45
